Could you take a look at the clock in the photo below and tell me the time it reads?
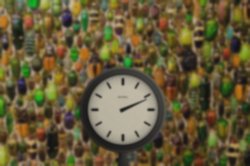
2:11
